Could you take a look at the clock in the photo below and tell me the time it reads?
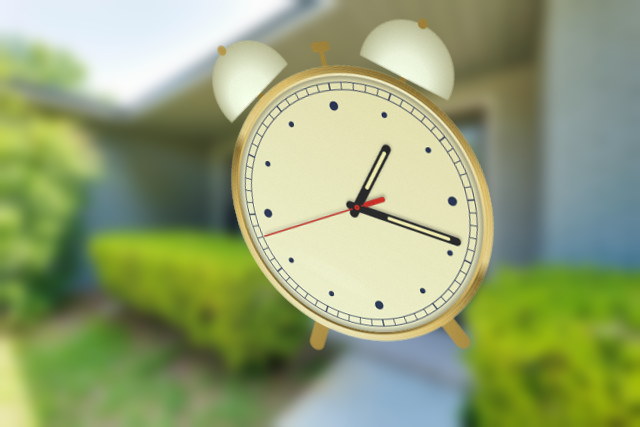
1:18:43
